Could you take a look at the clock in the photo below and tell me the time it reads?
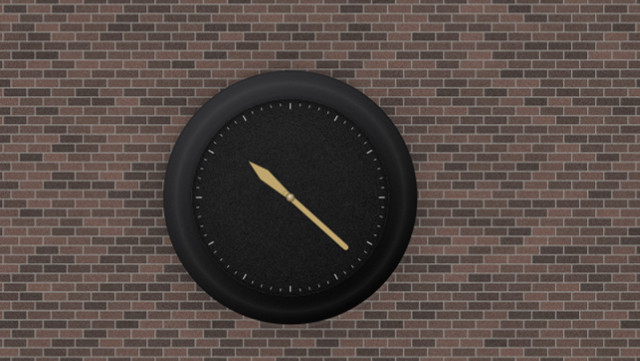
10:22
